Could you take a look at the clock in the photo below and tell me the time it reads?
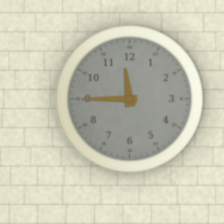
11:45
